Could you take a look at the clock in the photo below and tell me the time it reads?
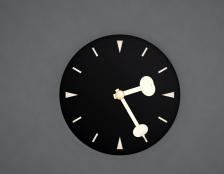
2:25
